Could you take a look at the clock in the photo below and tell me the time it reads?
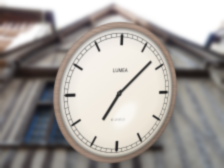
7:08
